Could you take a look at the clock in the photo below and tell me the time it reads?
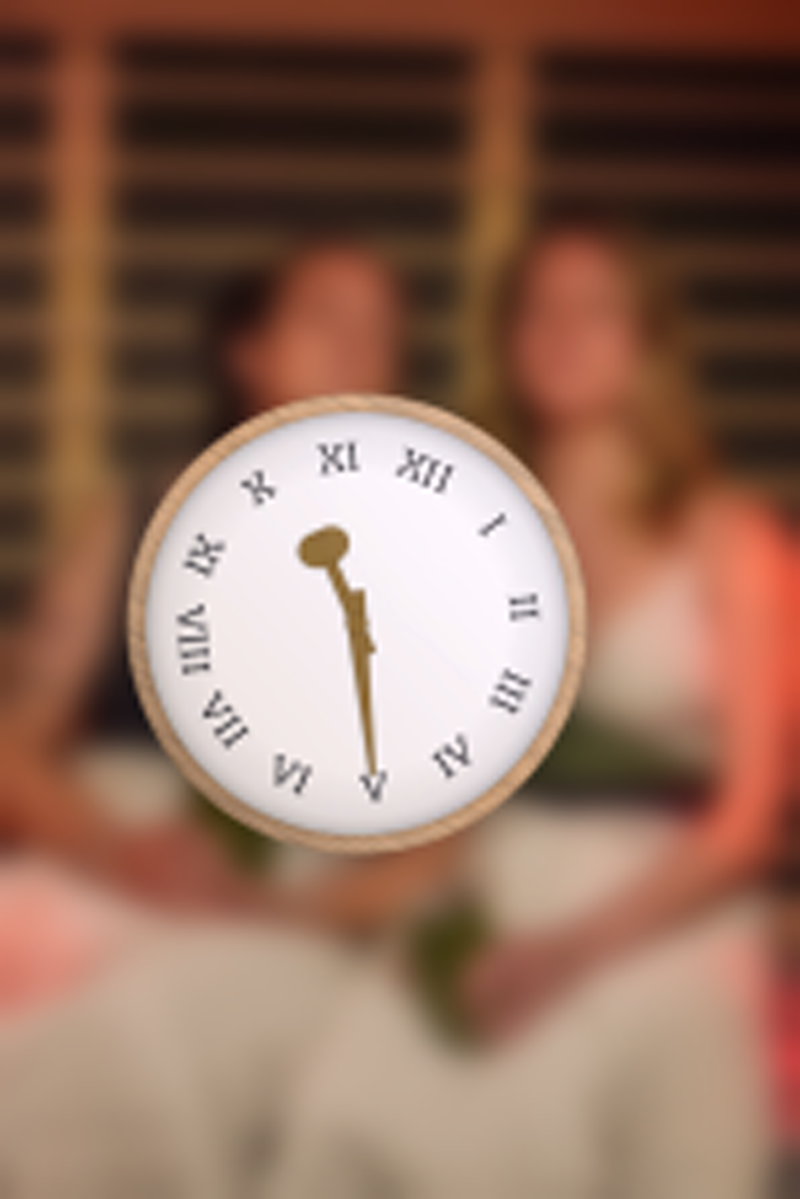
10:25
